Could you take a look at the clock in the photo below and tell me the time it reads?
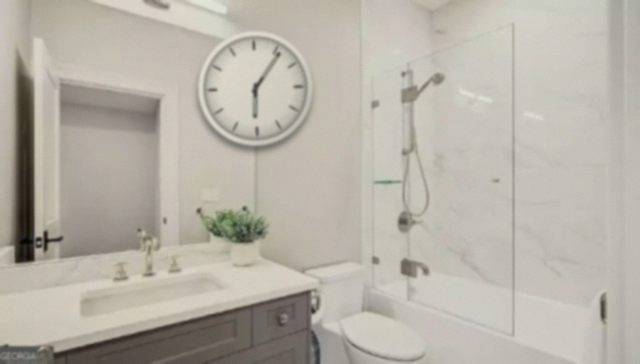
6:06
